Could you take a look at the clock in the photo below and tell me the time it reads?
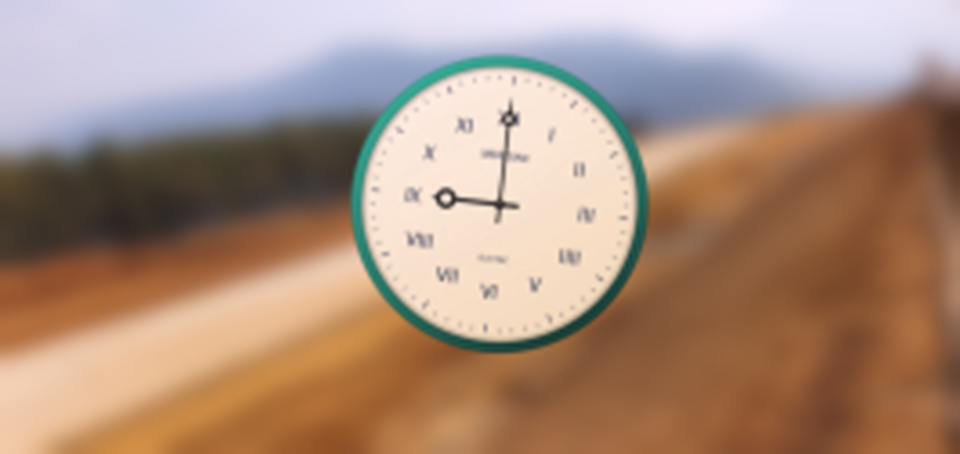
9:00
